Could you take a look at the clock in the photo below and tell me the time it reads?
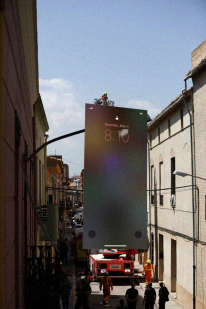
8:10
